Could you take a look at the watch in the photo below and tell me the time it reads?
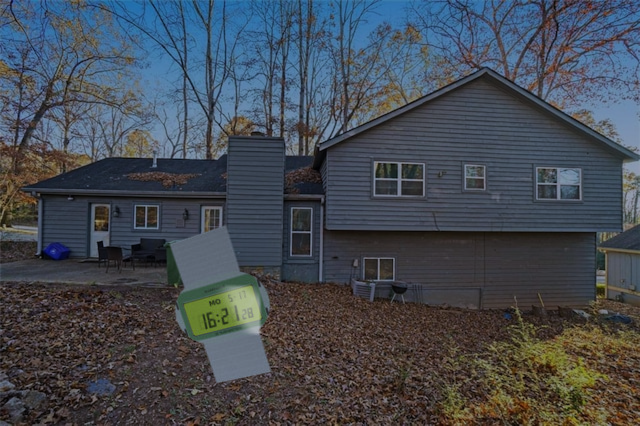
16:21:28
